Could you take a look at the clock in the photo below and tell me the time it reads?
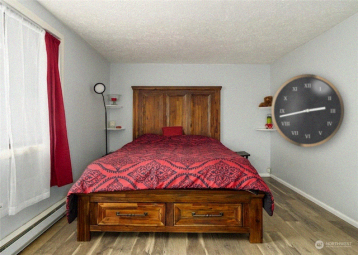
2:43
